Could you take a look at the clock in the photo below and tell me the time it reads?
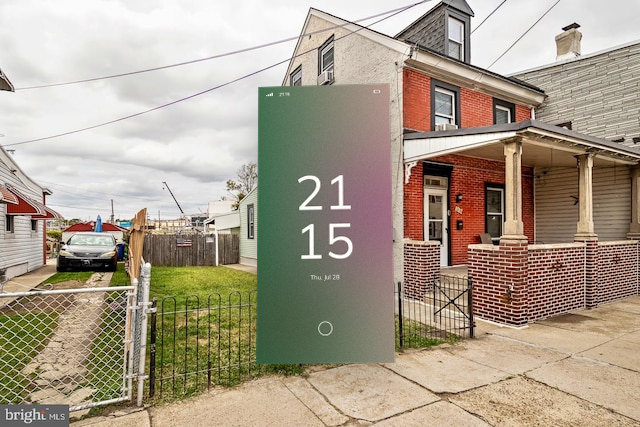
21:15
